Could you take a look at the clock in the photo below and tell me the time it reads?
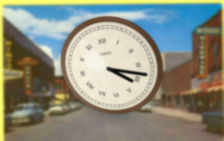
4:18
